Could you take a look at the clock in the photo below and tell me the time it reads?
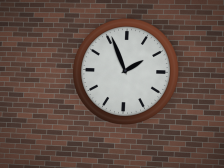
1:56
